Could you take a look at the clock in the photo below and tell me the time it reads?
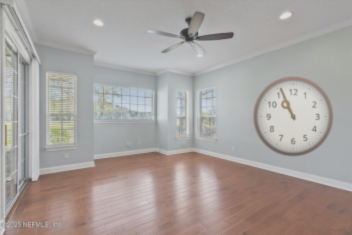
10:56
